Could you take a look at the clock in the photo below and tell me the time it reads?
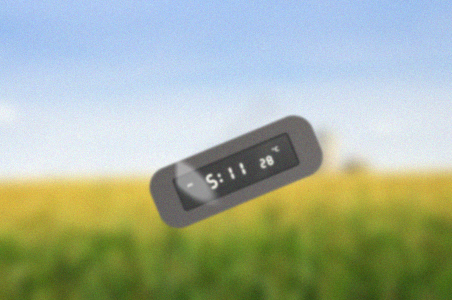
5:11
